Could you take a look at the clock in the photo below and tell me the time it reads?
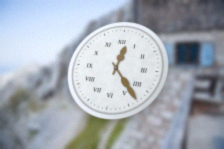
12:23
